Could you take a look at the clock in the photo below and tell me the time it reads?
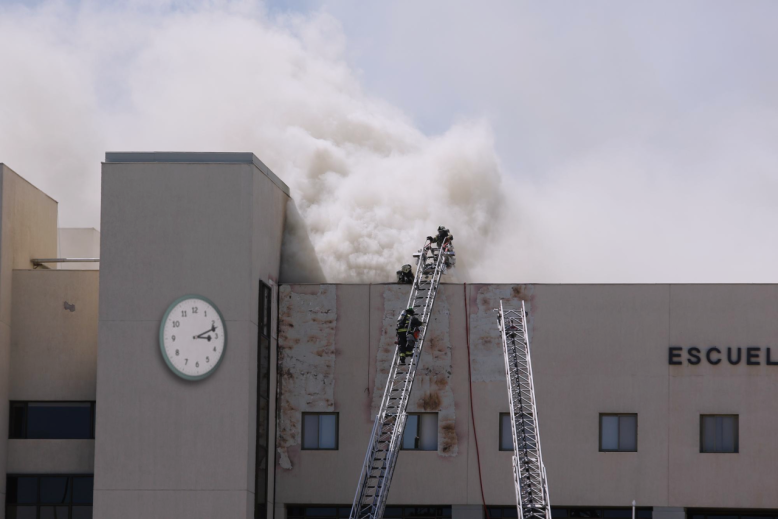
3:12
